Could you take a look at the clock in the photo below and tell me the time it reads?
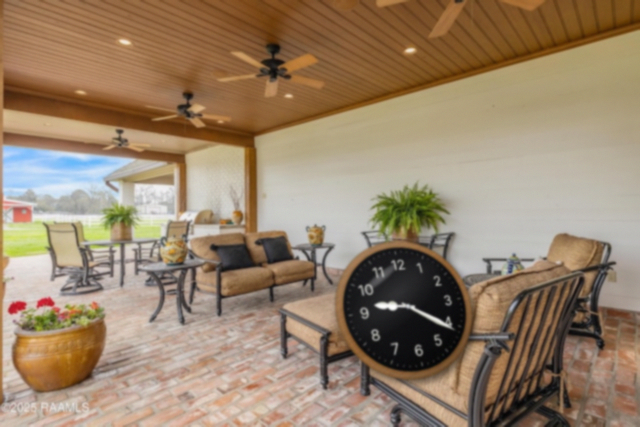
9:21
